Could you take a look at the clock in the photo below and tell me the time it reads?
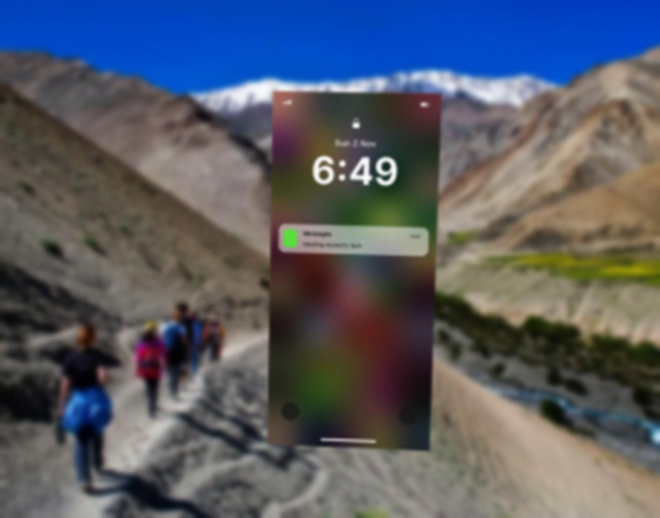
6:49
